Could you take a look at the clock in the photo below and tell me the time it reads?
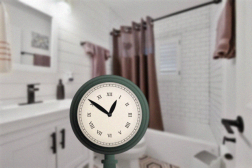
12:51
